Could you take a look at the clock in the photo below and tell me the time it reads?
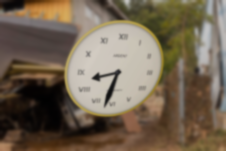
8:32
